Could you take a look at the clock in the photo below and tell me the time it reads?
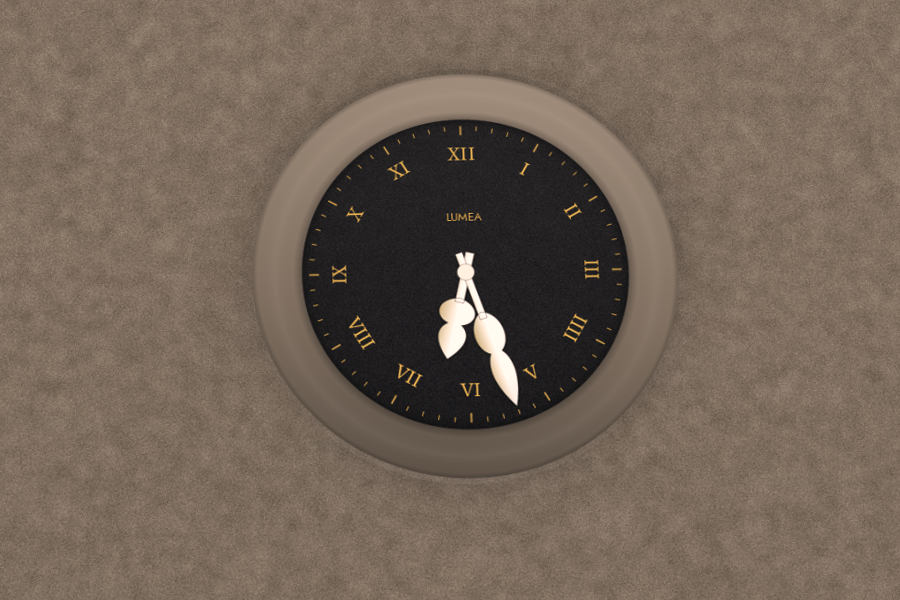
6:27
